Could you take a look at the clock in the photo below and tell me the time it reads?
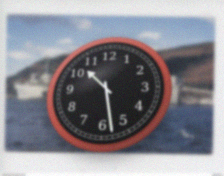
10:28
